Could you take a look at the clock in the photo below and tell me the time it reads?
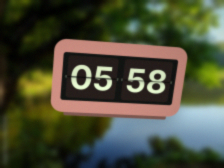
5:58
